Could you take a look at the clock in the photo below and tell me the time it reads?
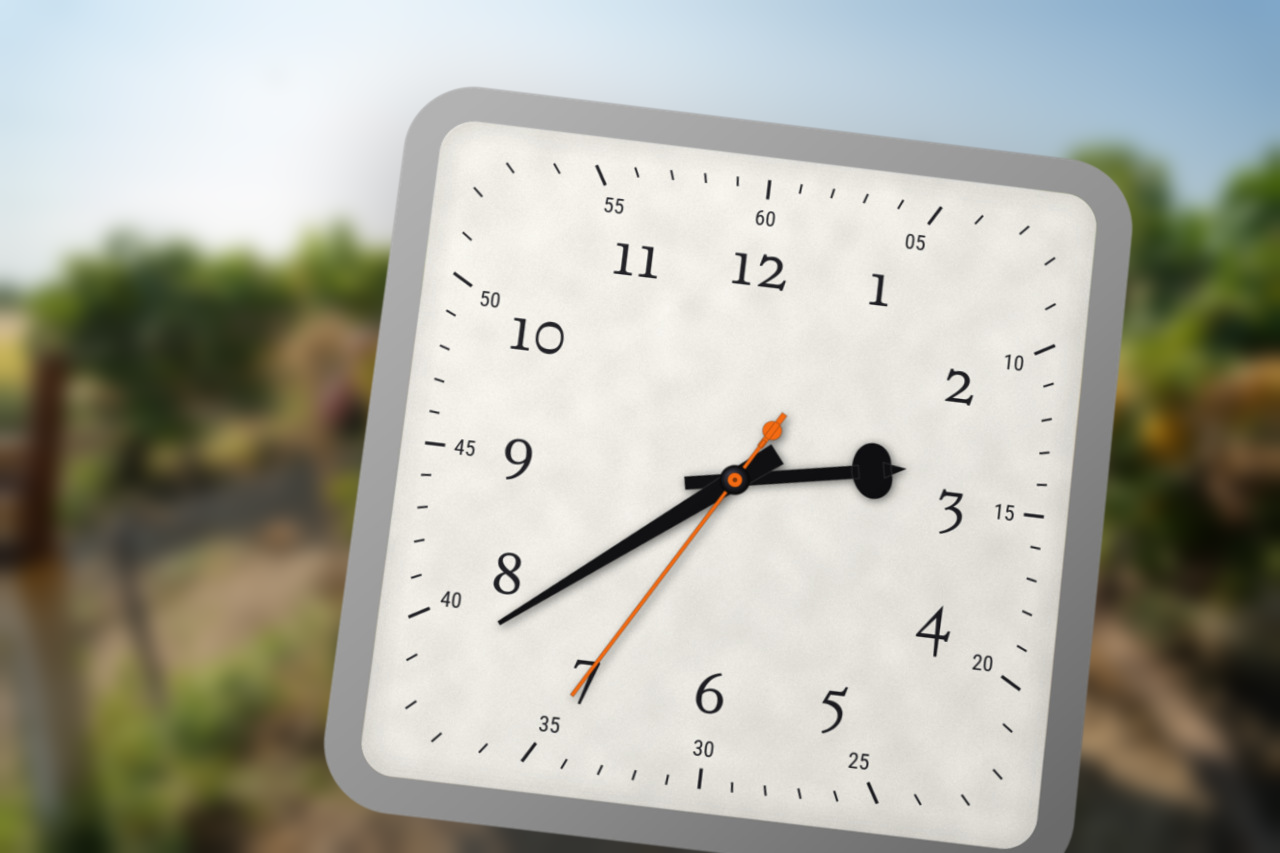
2:38:35
